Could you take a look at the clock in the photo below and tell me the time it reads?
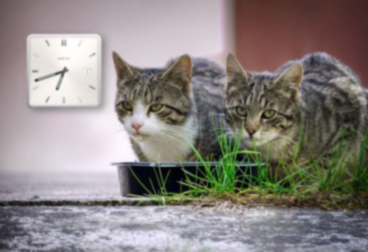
6:42
